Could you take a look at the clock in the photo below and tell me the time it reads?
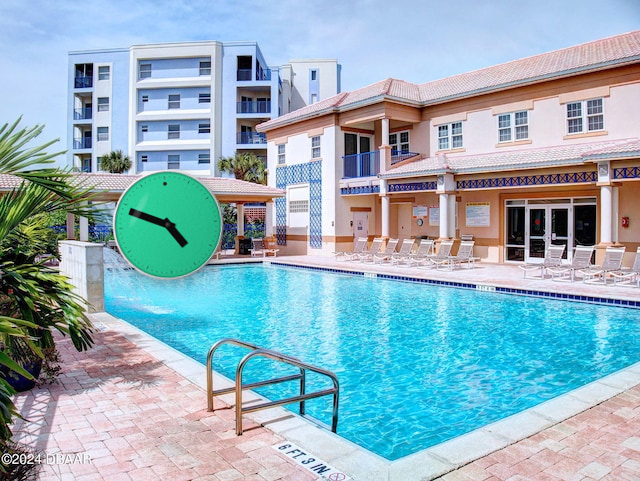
4:49
